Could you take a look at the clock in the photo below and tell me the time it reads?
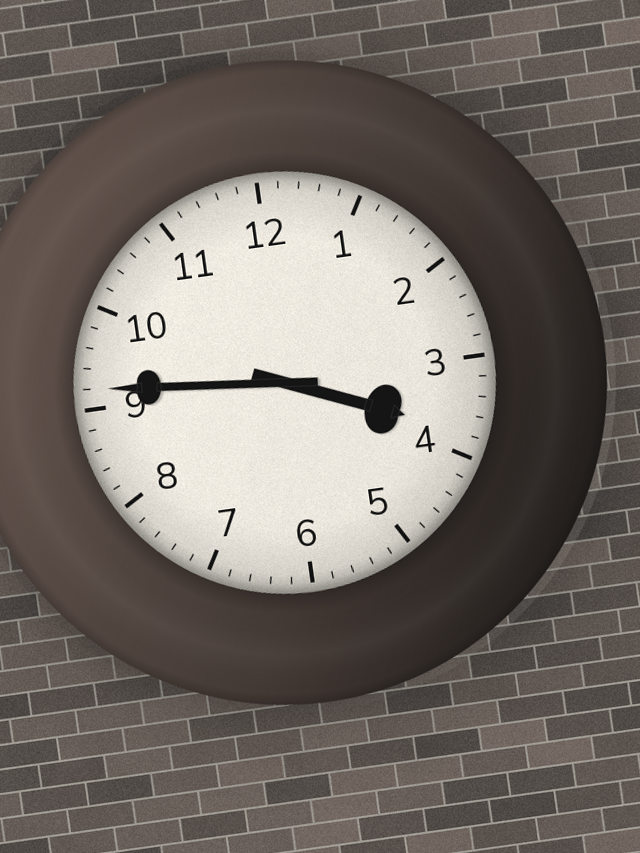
3:46
